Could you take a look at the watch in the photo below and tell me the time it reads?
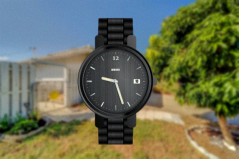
9:27
